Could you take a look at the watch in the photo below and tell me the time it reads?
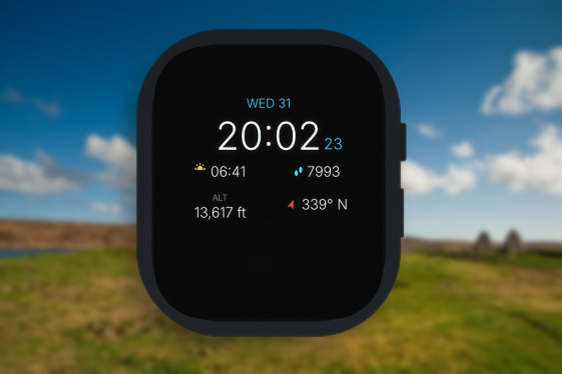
20:02:23
